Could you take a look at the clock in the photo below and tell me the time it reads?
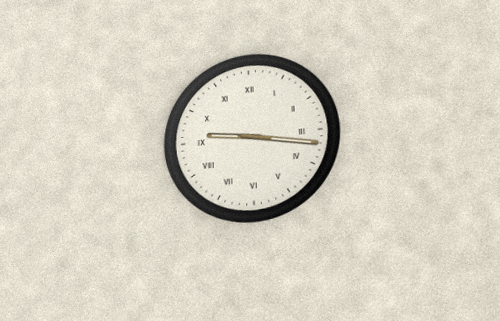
9:17
